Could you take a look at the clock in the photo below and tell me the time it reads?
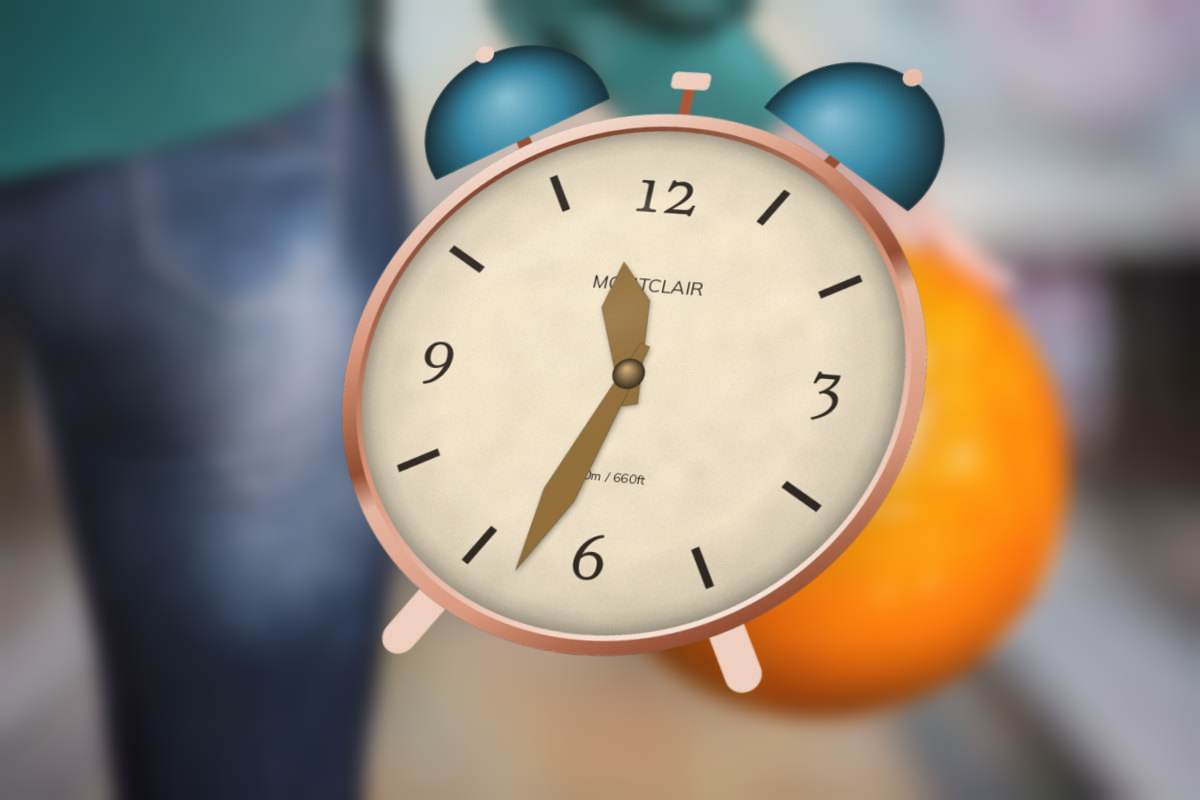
11:33
